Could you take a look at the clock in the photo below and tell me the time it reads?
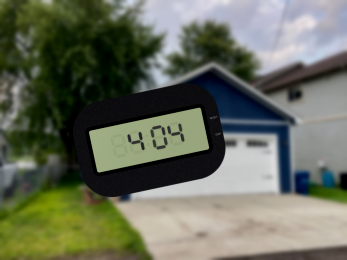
4:04
